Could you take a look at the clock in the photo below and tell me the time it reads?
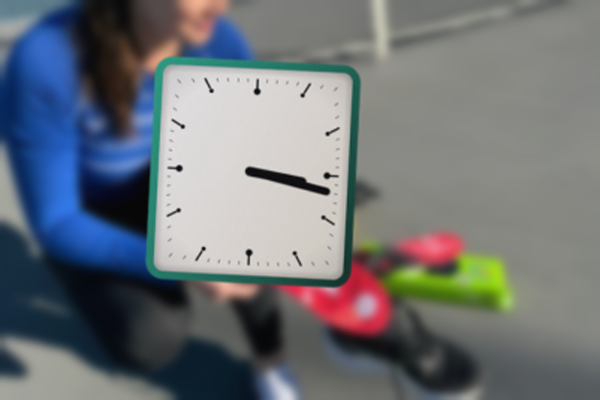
3:17
